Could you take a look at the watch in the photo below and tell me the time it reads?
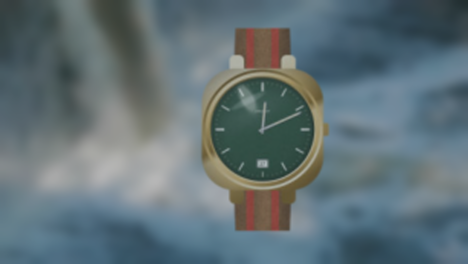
12:11
